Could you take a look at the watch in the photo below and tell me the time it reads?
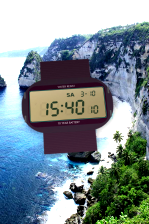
15:40:10
